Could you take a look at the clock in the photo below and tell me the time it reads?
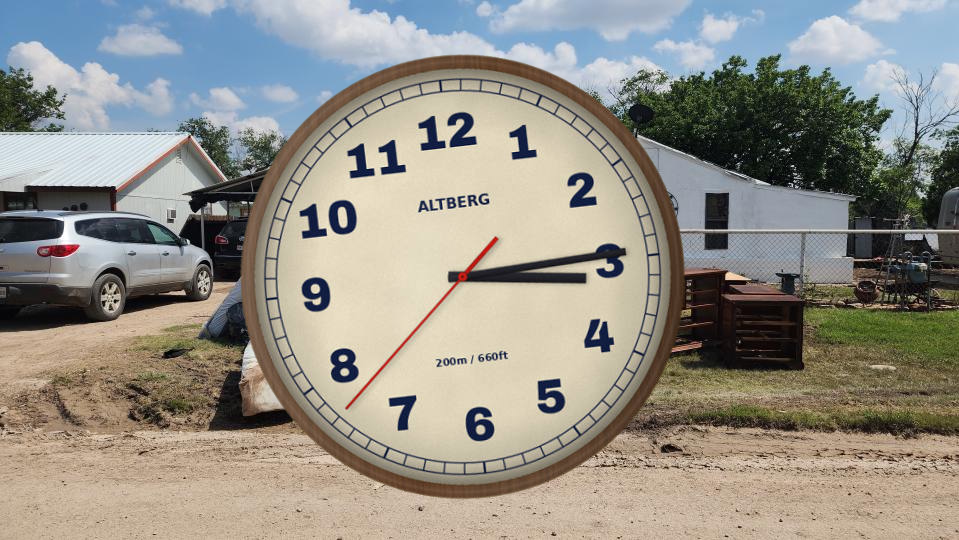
3:14:38
